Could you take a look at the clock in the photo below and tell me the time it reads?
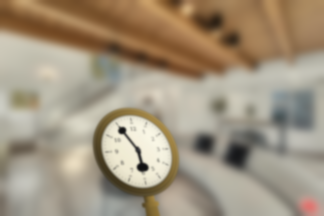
5:55
